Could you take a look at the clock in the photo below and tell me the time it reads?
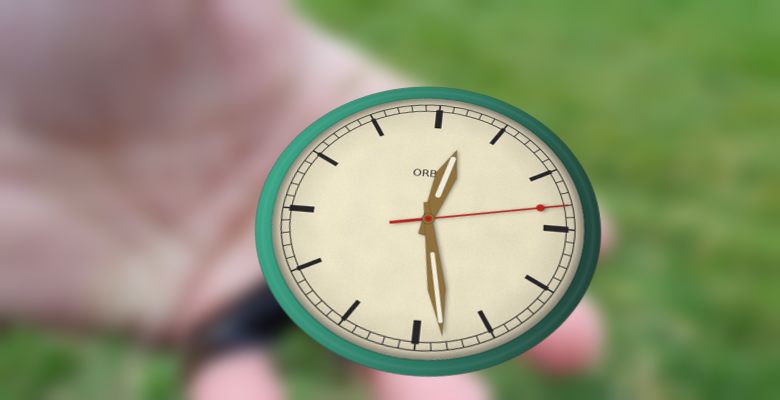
12:28:13
